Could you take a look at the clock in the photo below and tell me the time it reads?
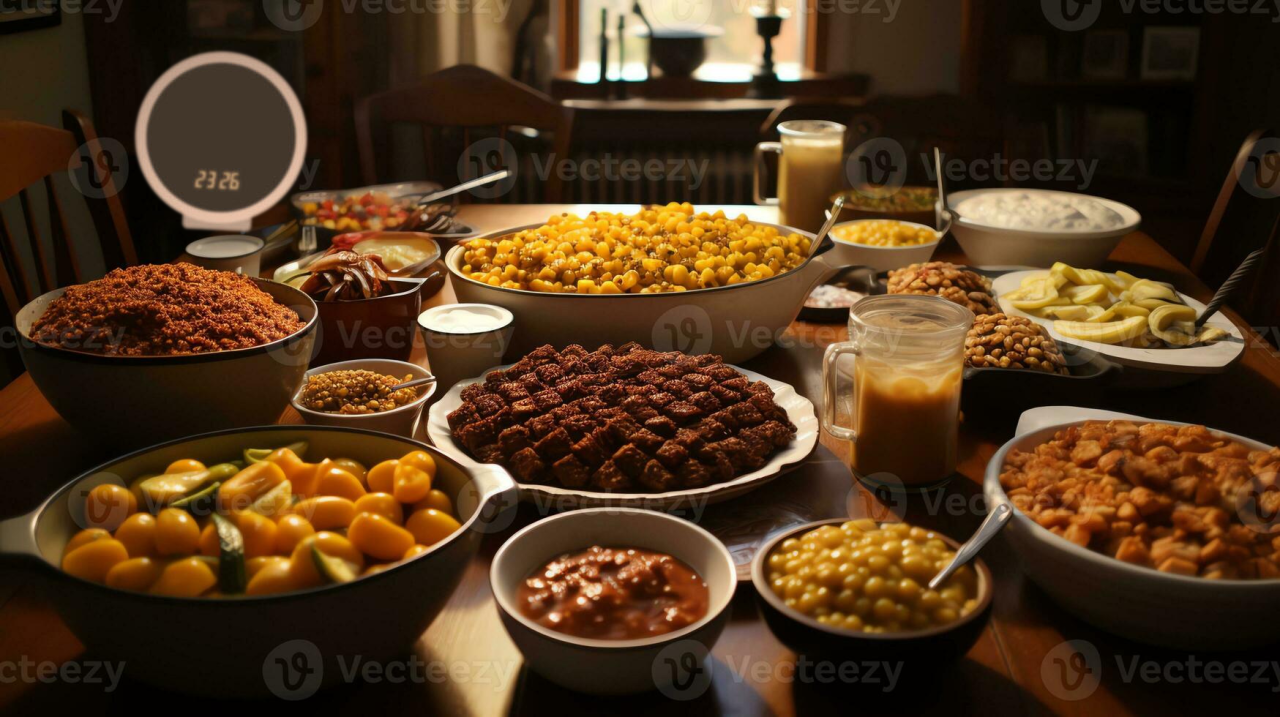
23:26
